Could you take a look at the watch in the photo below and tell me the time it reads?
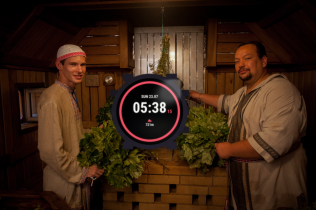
5:38
